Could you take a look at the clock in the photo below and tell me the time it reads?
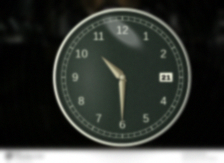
10:30
